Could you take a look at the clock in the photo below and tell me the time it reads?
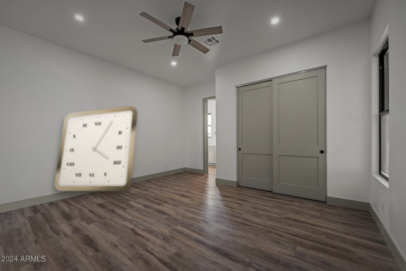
4:05
